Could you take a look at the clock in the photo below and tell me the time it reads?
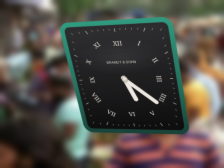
5:22
